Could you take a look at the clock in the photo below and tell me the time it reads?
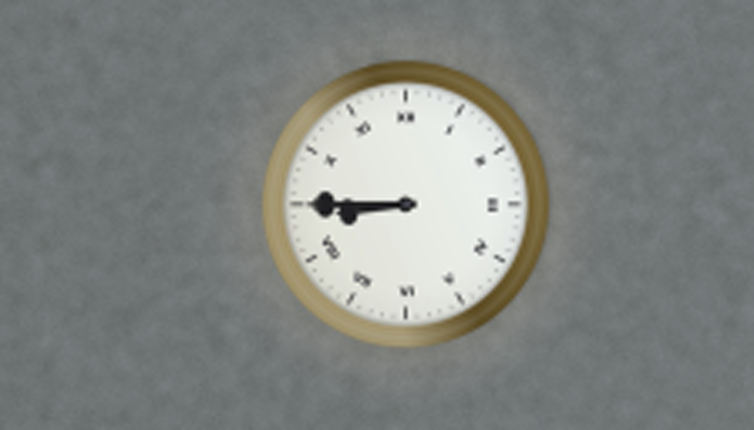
8:45
